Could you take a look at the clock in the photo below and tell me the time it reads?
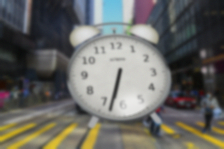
6:33
